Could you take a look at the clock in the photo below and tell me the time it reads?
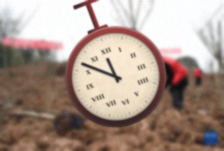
11:52
